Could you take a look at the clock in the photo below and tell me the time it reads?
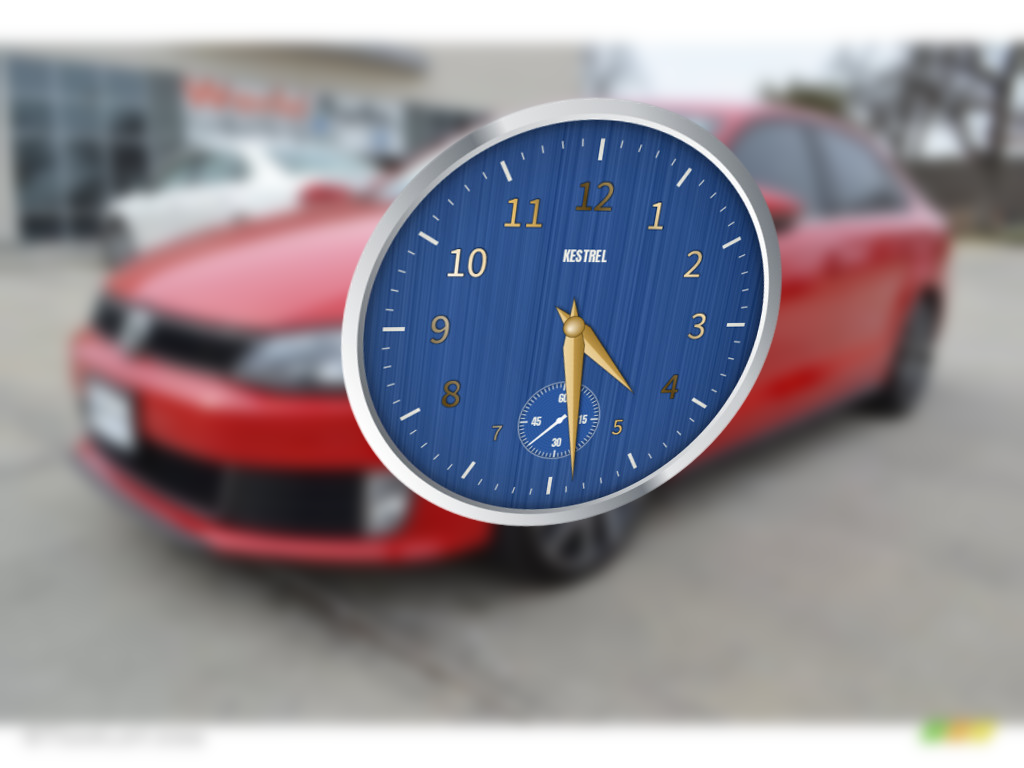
4:28:38
